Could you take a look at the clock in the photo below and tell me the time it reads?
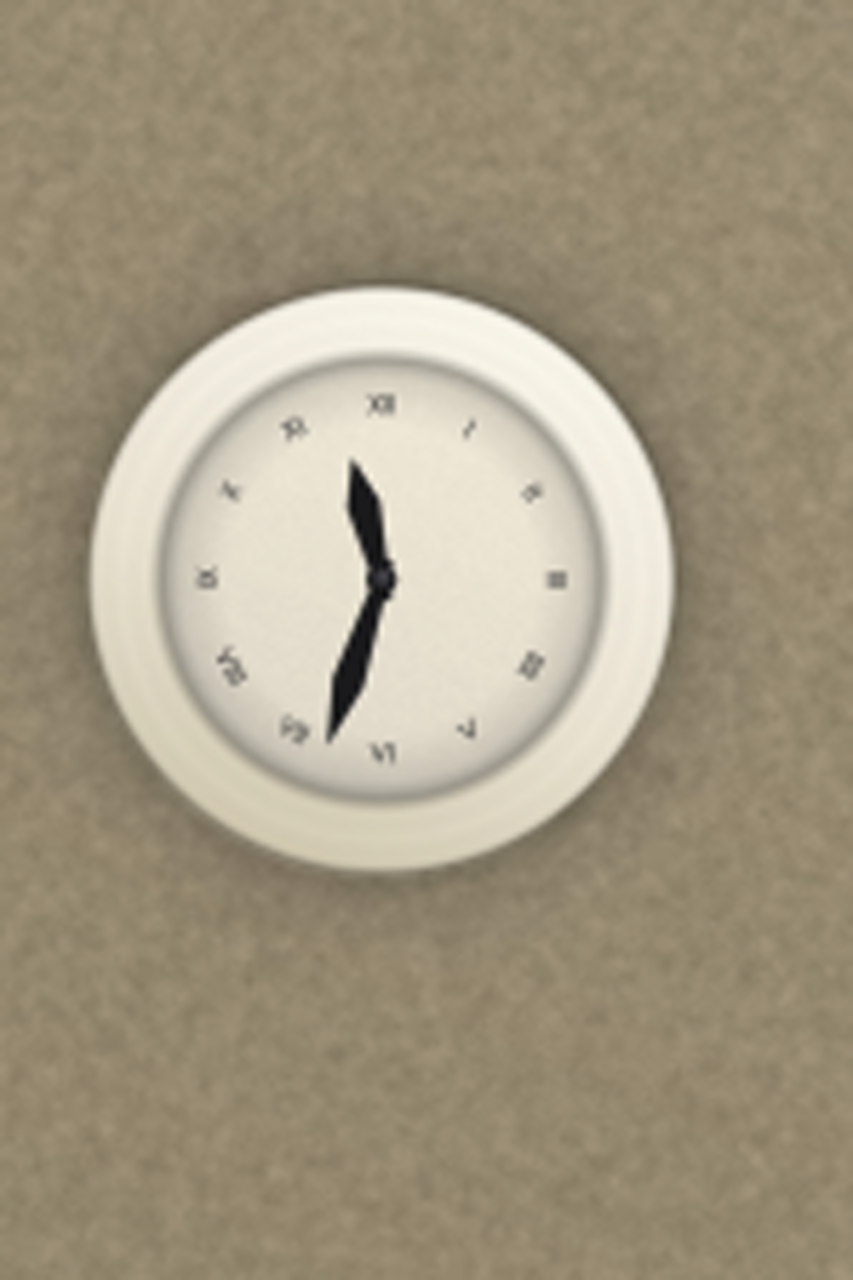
11:33
